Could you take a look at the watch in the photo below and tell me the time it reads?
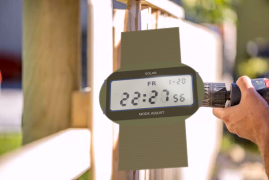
22:27:56
